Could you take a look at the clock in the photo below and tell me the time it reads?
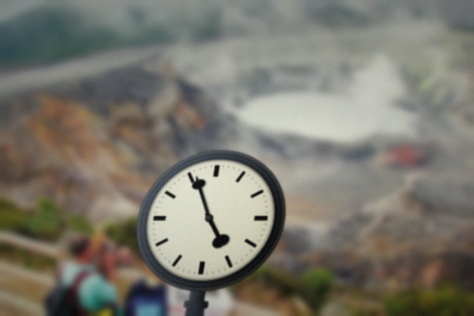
4:56
